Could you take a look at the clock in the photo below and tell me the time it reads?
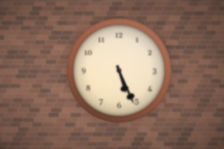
5:26
